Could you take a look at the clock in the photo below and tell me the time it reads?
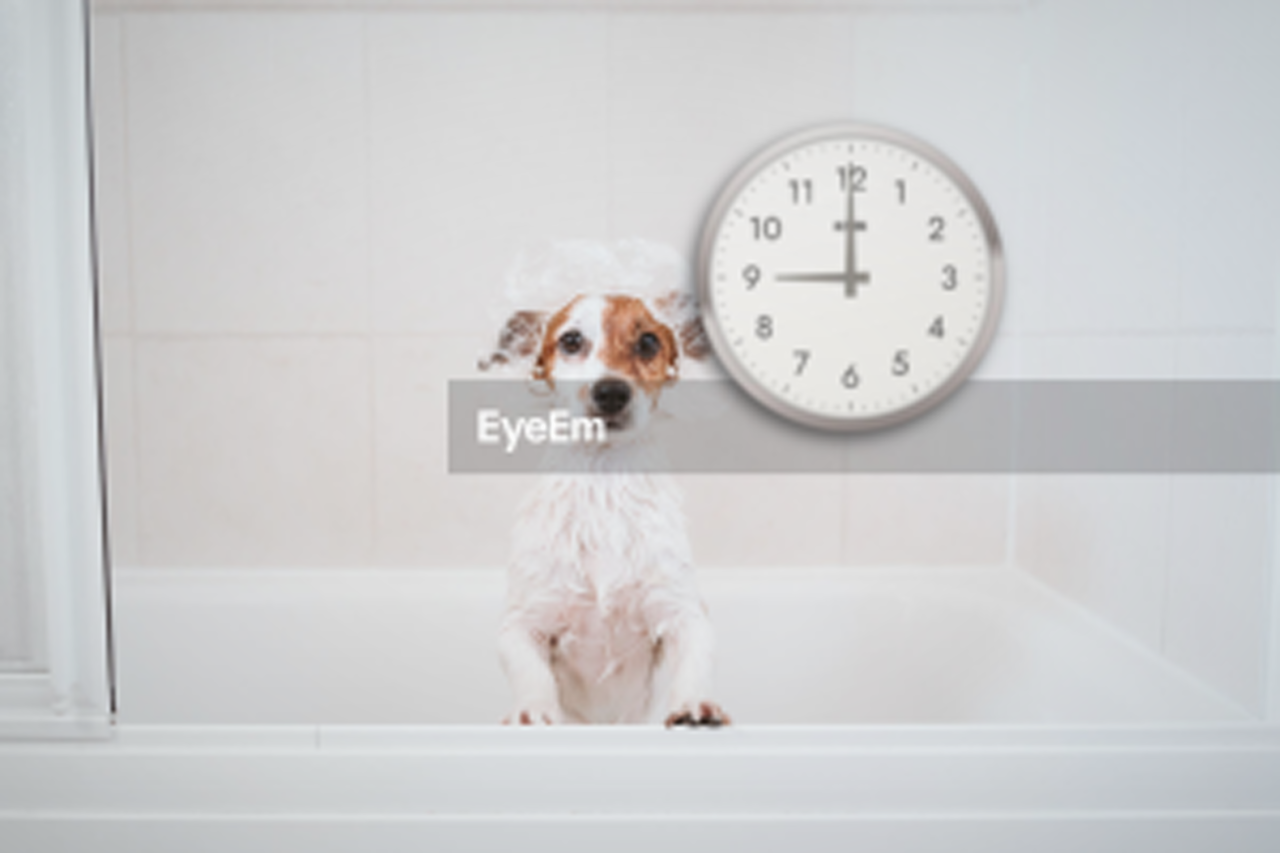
9:00
